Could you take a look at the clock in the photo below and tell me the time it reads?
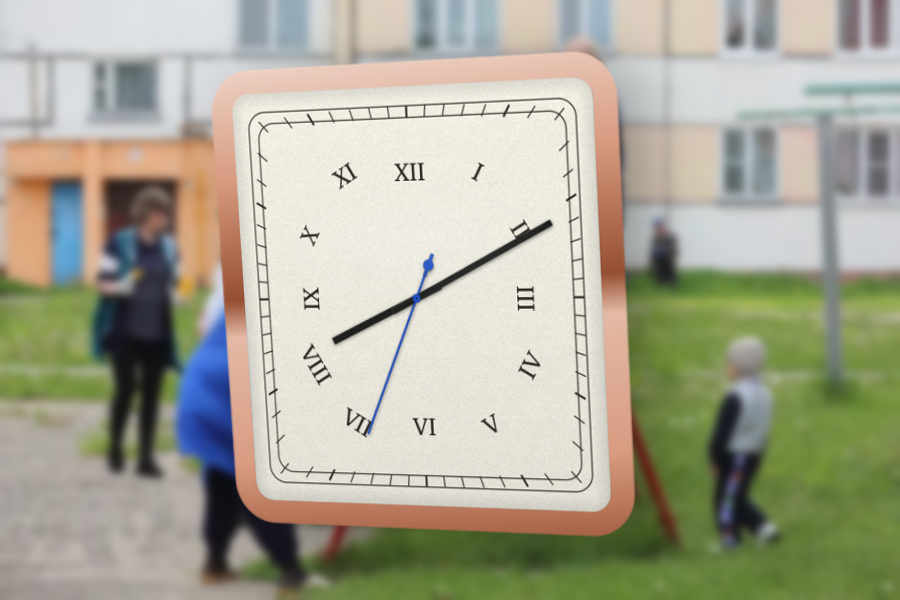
8:10:34
